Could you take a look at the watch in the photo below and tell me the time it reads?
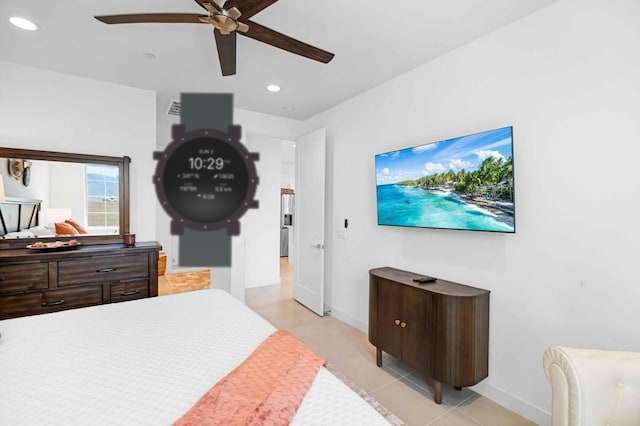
10:29
